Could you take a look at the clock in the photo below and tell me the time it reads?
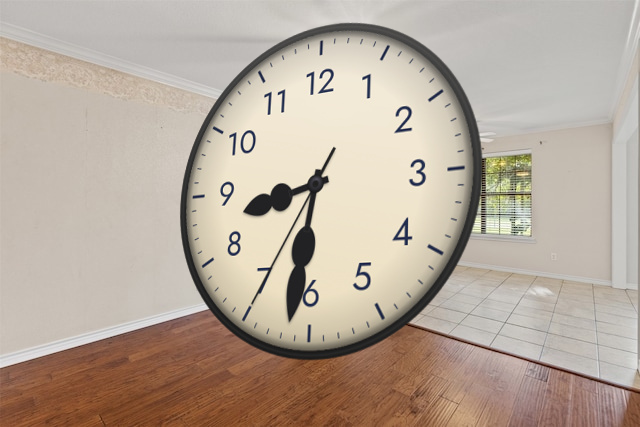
8:31:35
